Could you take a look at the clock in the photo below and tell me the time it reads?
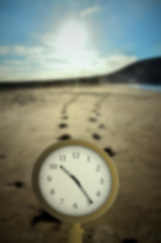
10:24
